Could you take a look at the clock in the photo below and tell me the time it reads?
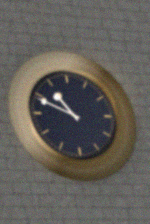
10:49
